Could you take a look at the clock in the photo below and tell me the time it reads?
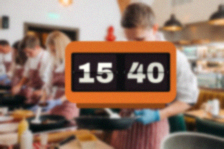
15:40
